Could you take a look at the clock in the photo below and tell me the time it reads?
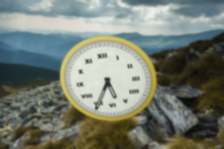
5:35
